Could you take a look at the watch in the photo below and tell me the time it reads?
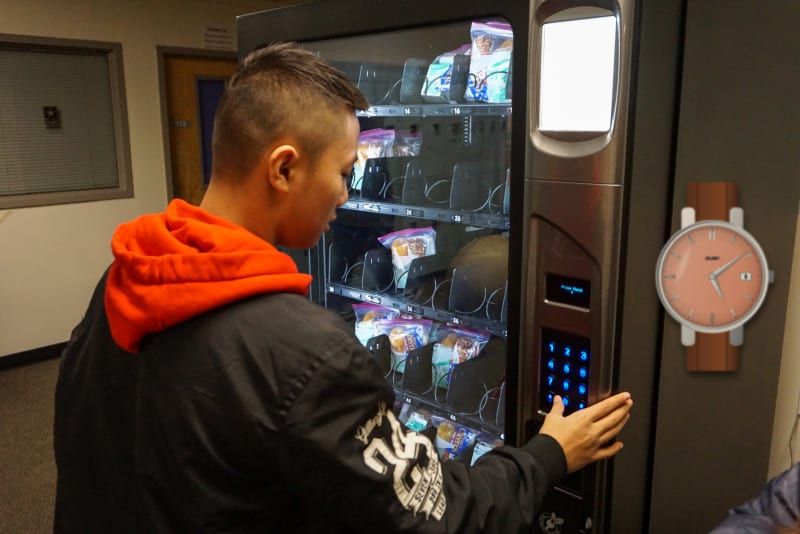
5:09
